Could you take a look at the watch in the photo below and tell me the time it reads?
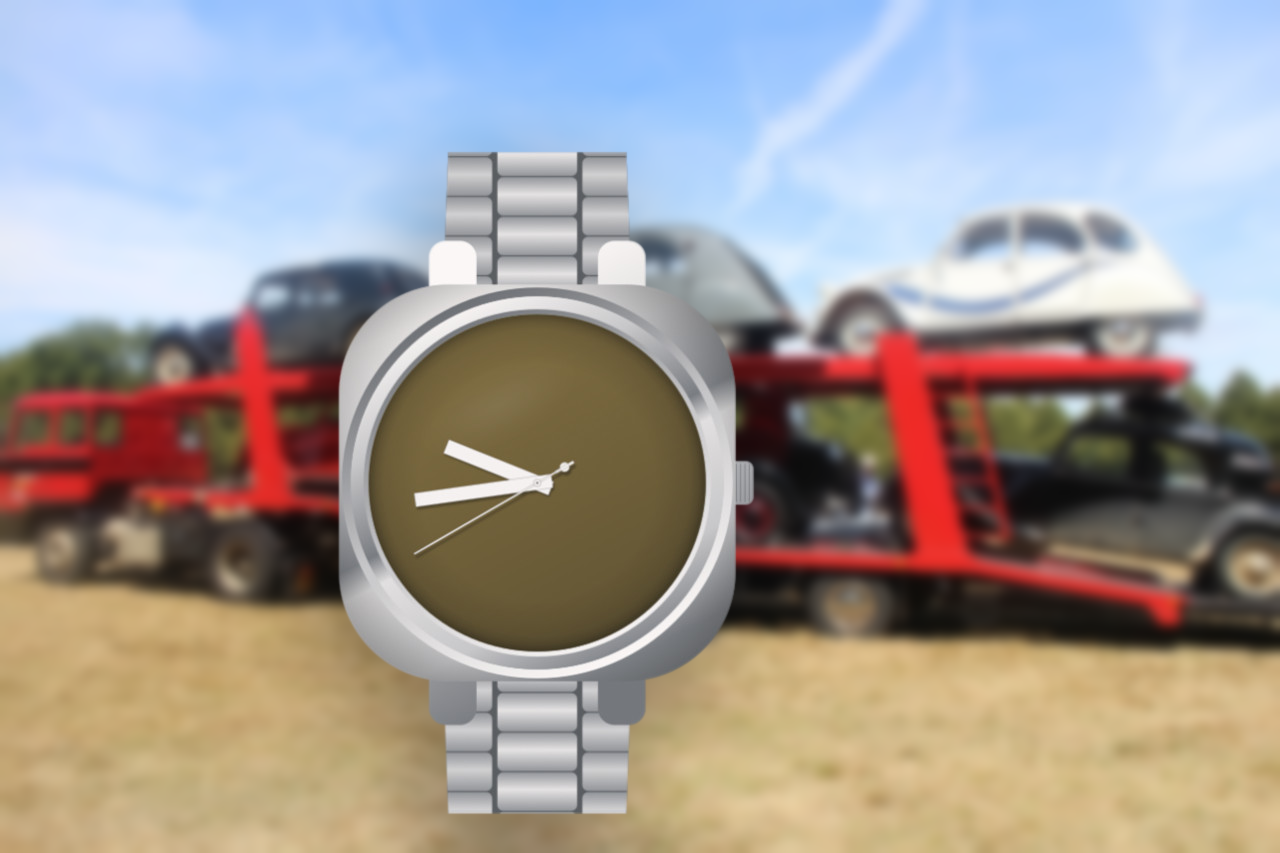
9:43:40
